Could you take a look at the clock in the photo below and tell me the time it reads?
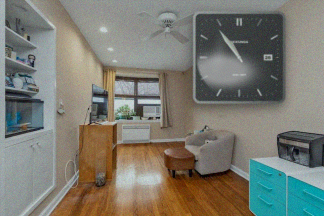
10:54
